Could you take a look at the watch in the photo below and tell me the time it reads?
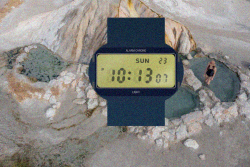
10:13:07
